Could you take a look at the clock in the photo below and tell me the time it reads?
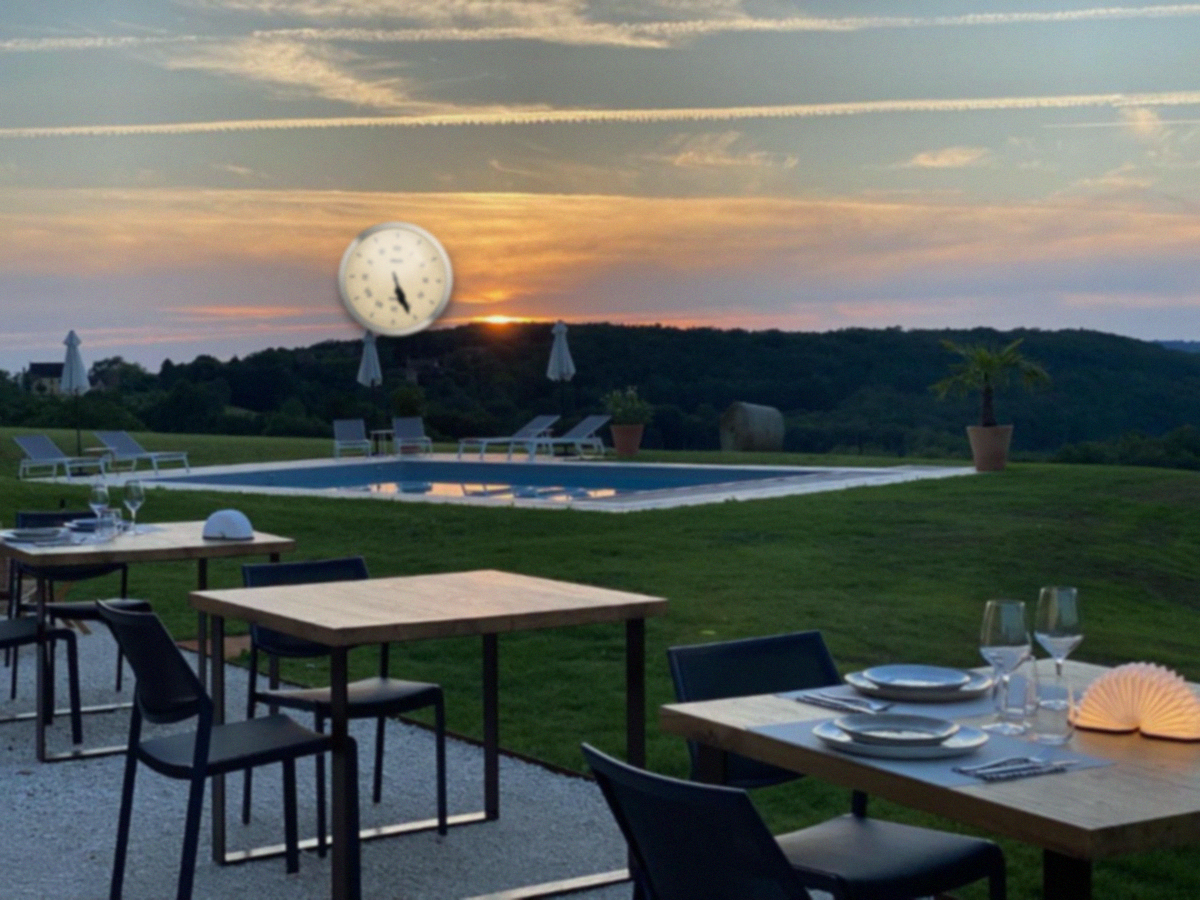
5:26
